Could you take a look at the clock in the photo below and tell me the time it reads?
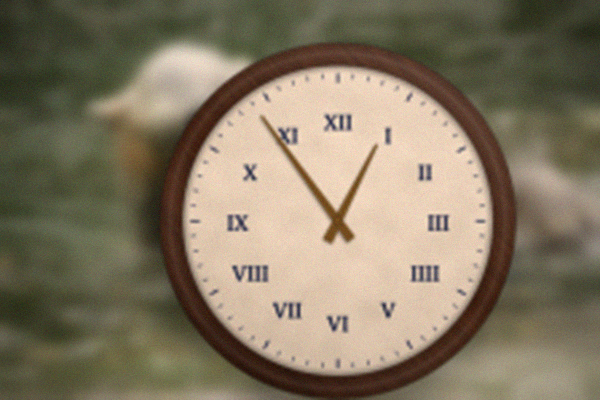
12:54
